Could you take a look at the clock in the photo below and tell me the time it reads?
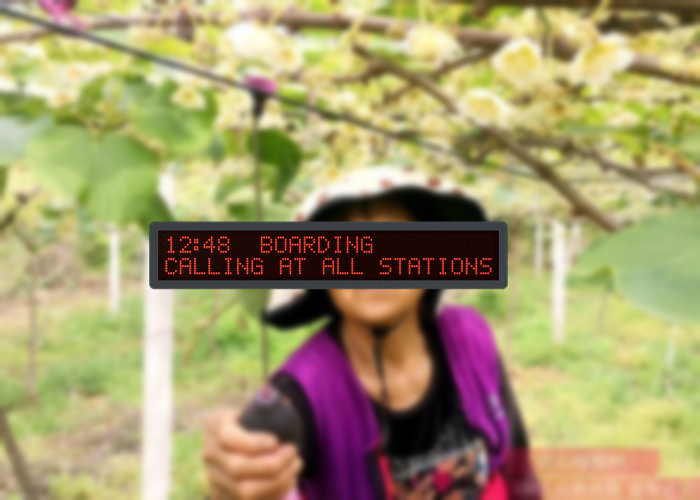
12:48
